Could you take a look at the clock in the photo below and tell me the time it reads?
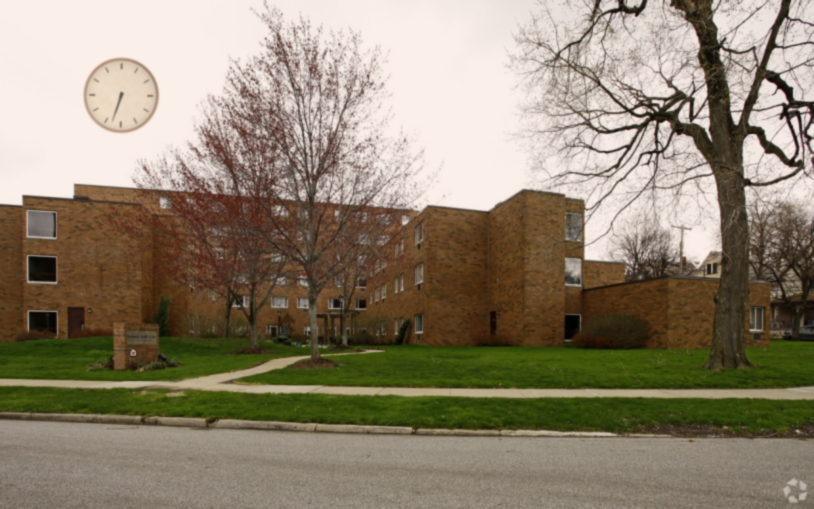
6:33
